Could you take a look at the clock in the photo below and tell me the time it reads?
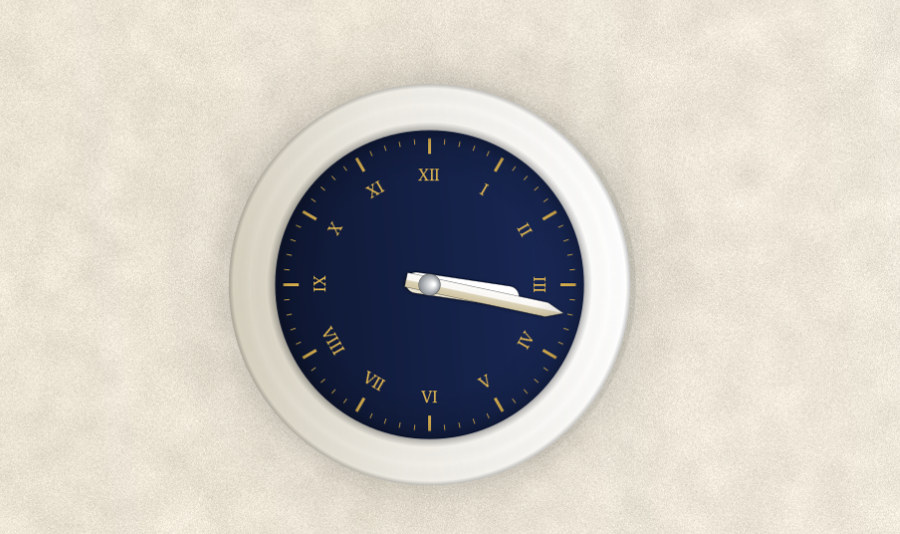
3:17
